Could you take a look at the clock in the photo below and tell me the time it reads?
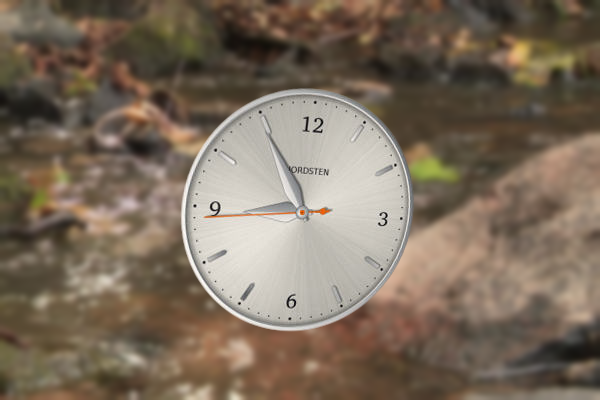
8:54:44
